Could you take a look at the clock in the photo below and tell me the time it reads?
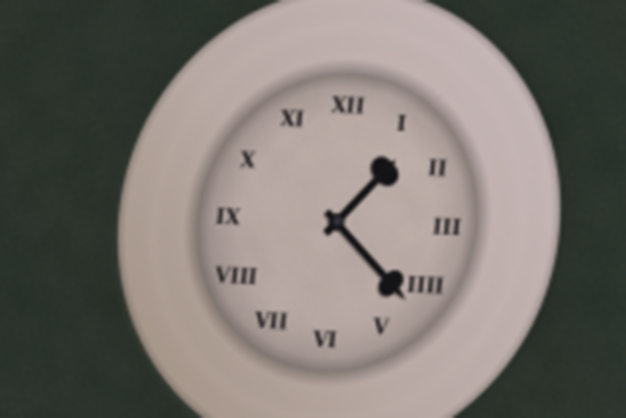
1:22
